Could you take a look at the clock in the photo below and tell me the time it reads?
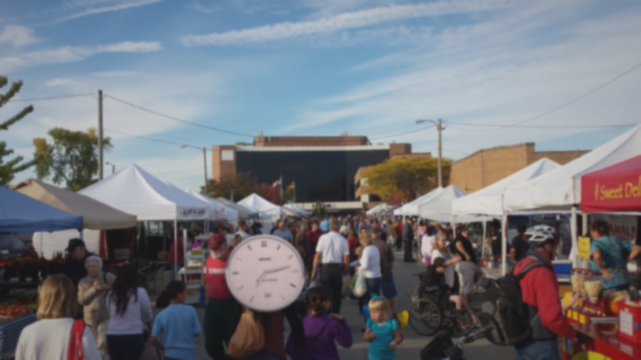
7:13
